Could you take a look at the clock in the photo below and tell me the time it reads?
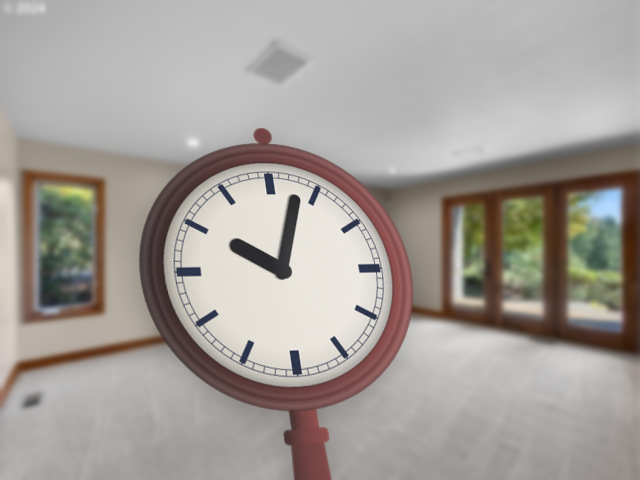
10:03
